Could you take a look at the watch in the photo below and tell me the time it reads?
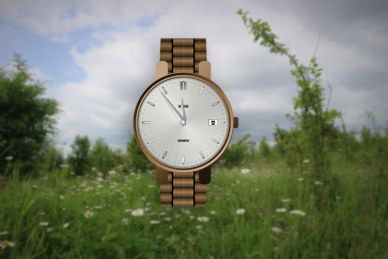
11:54
